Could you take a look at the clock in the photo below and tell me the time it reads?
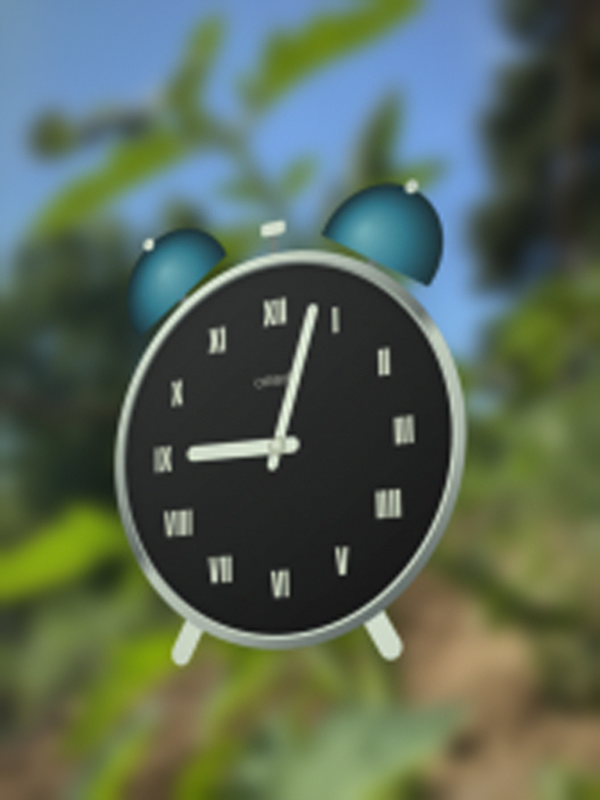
9:03
